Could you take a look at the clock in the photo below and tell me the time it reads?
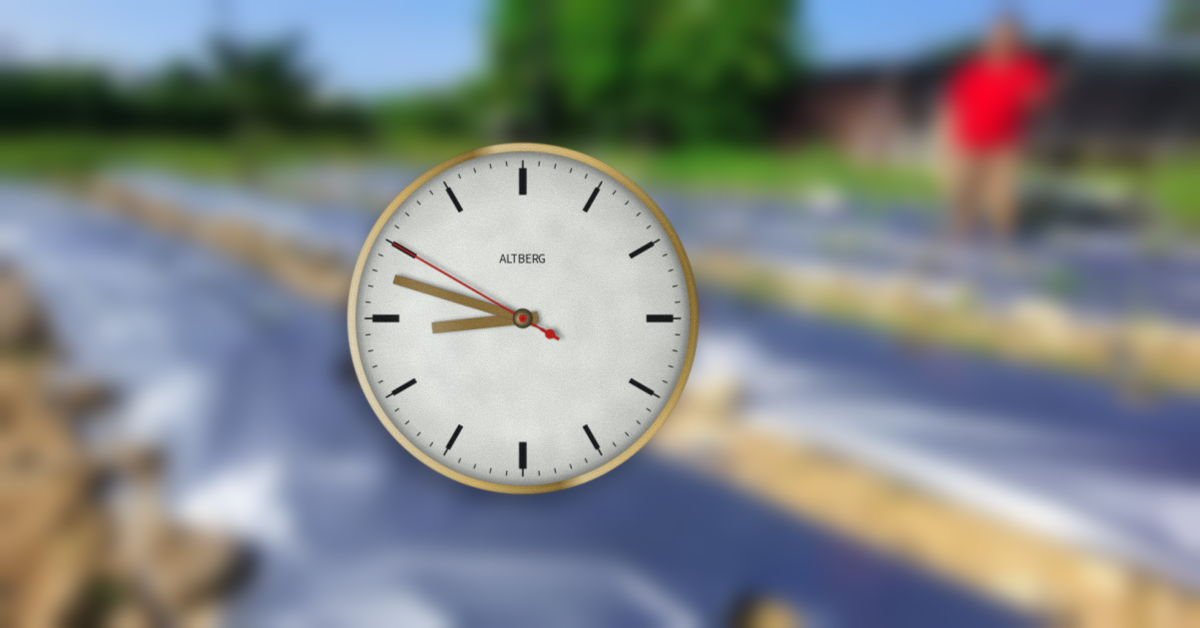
8:47:50
